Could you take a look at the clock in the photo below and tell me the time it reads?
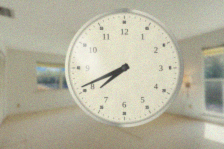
7:41
